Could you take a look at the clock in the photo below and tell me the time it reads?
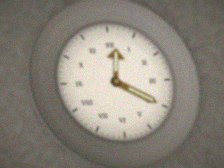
12:20
